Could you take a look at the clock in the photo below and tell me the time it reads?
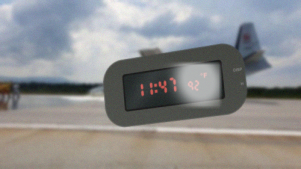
11:47
